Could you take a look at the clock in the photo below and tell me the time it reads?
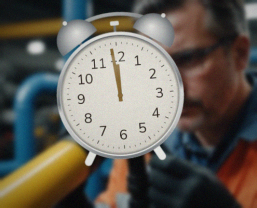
11:59
